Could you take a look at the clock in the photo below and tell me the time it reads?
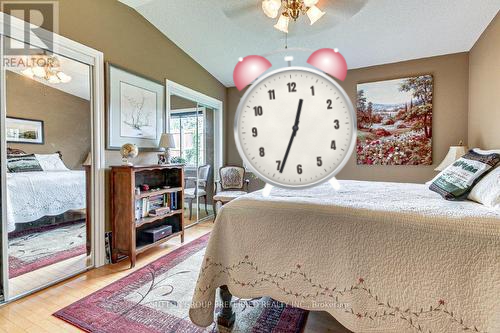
12:34
